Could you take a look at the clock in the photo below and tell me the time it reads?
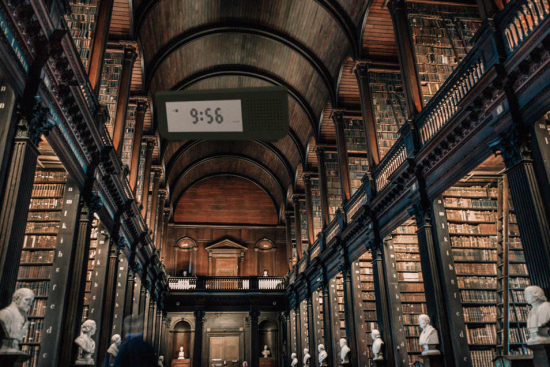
9:56
